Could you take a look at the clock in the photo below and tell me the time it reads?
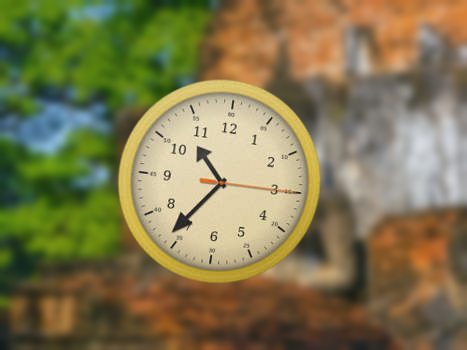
10:36:15
